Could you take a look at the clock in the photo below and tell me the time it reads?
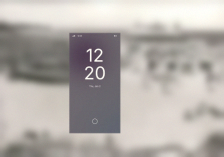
12:20
